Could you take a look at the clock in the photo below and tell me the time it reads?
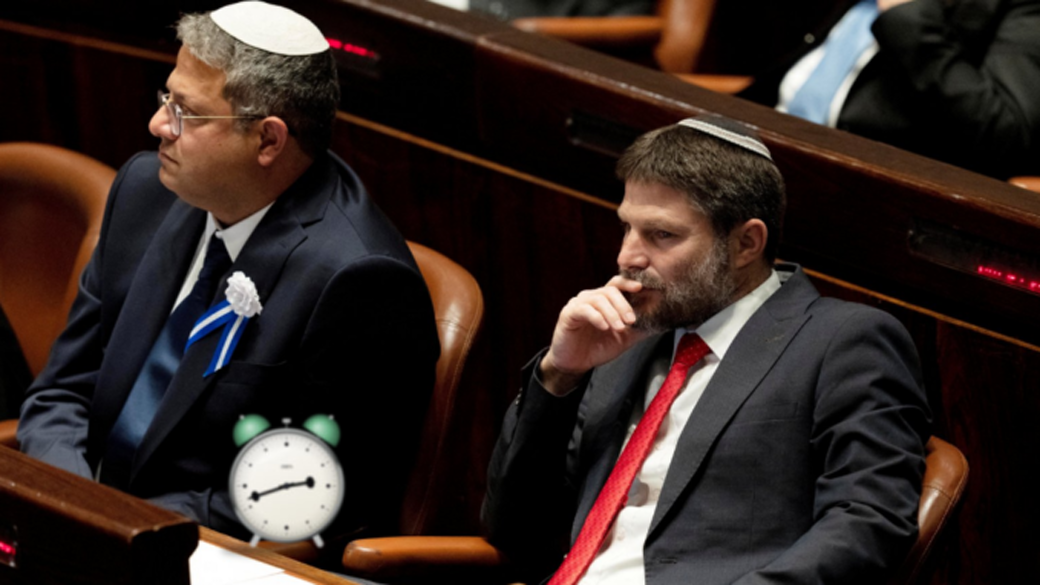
2:42
